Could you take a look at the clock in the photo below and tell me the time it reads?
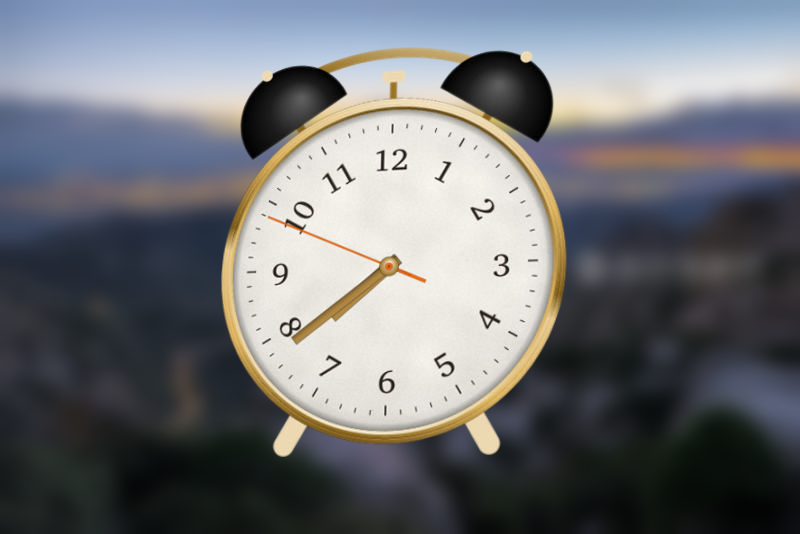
7:38:49
